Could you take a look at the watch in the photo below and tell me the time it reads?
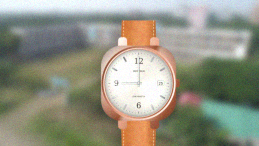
9:00
